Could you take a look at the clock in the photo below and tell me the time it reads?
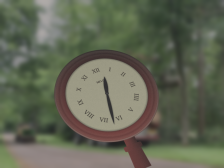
12:32
